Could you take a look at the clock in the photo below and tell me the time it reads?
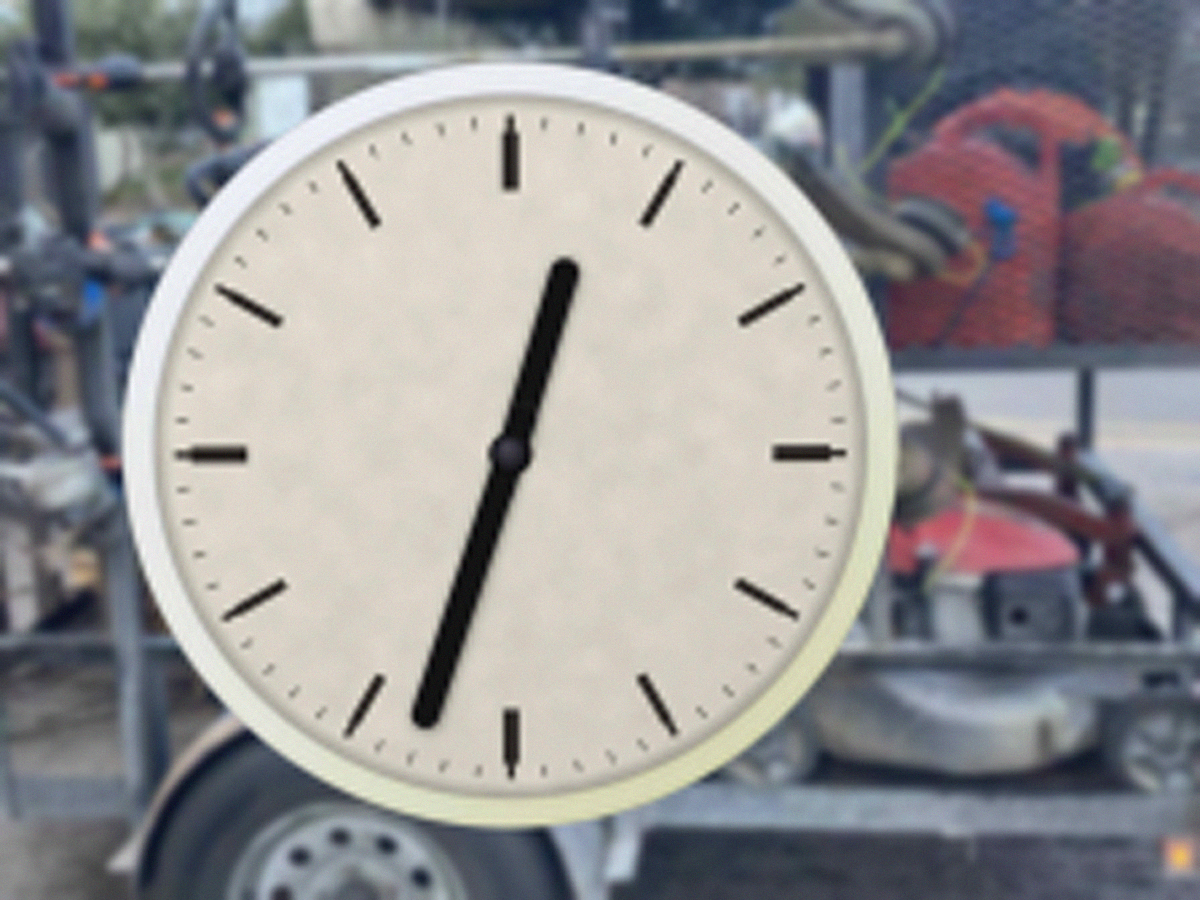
12:33
